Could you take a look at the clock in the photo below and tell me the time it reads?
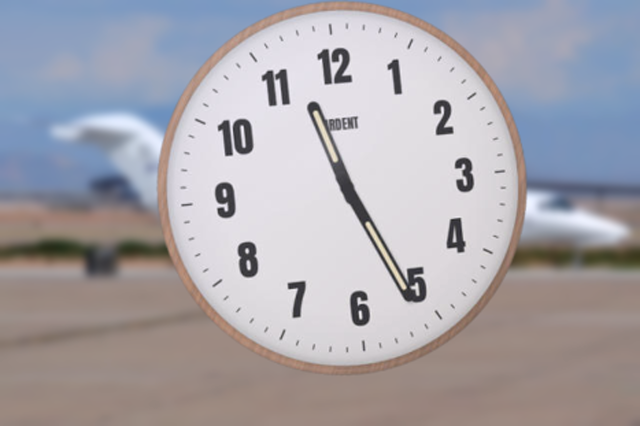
11:26
